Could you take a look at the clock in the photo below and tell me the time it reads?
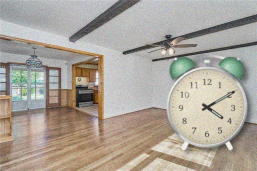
4:10
